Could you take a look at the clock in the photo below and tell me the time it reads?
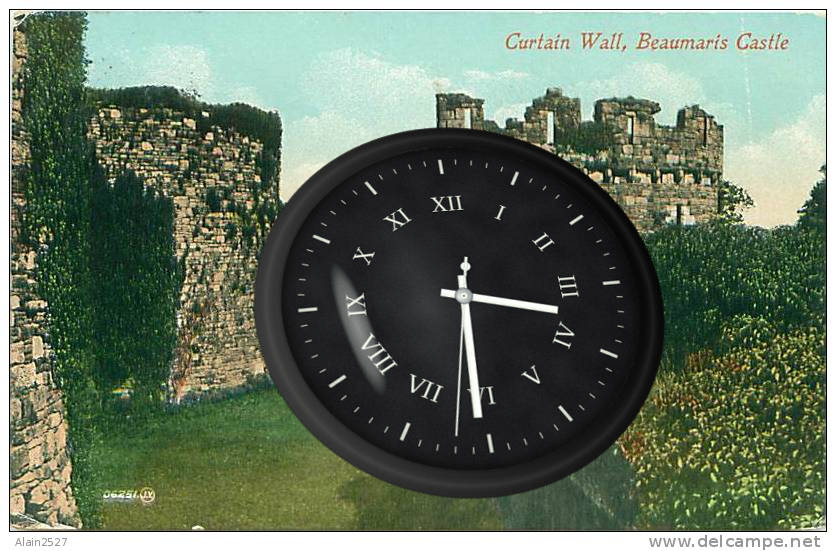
3:30:32
